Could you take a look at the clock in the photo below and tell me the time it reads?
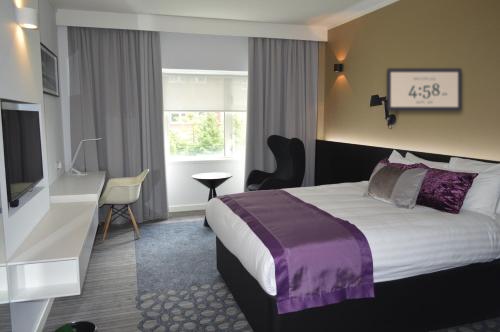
4:58
